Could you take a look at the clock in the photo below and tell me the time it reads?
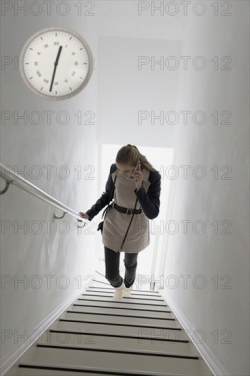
12:32
